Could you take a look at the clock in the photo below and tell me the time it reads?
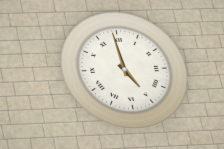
4:59
